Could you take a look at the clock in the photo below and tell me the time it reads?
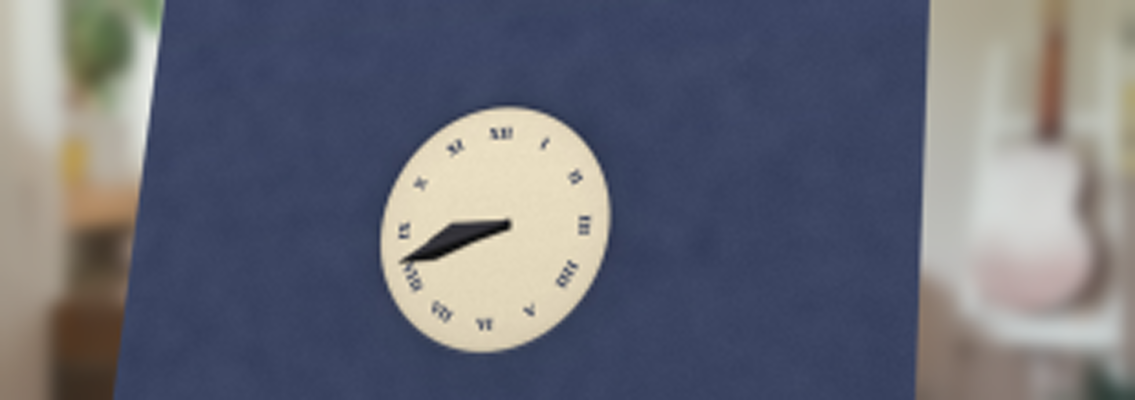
8:42
